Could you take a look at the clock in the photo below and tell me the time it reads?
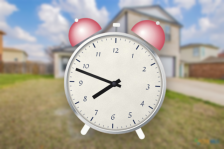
7:48
